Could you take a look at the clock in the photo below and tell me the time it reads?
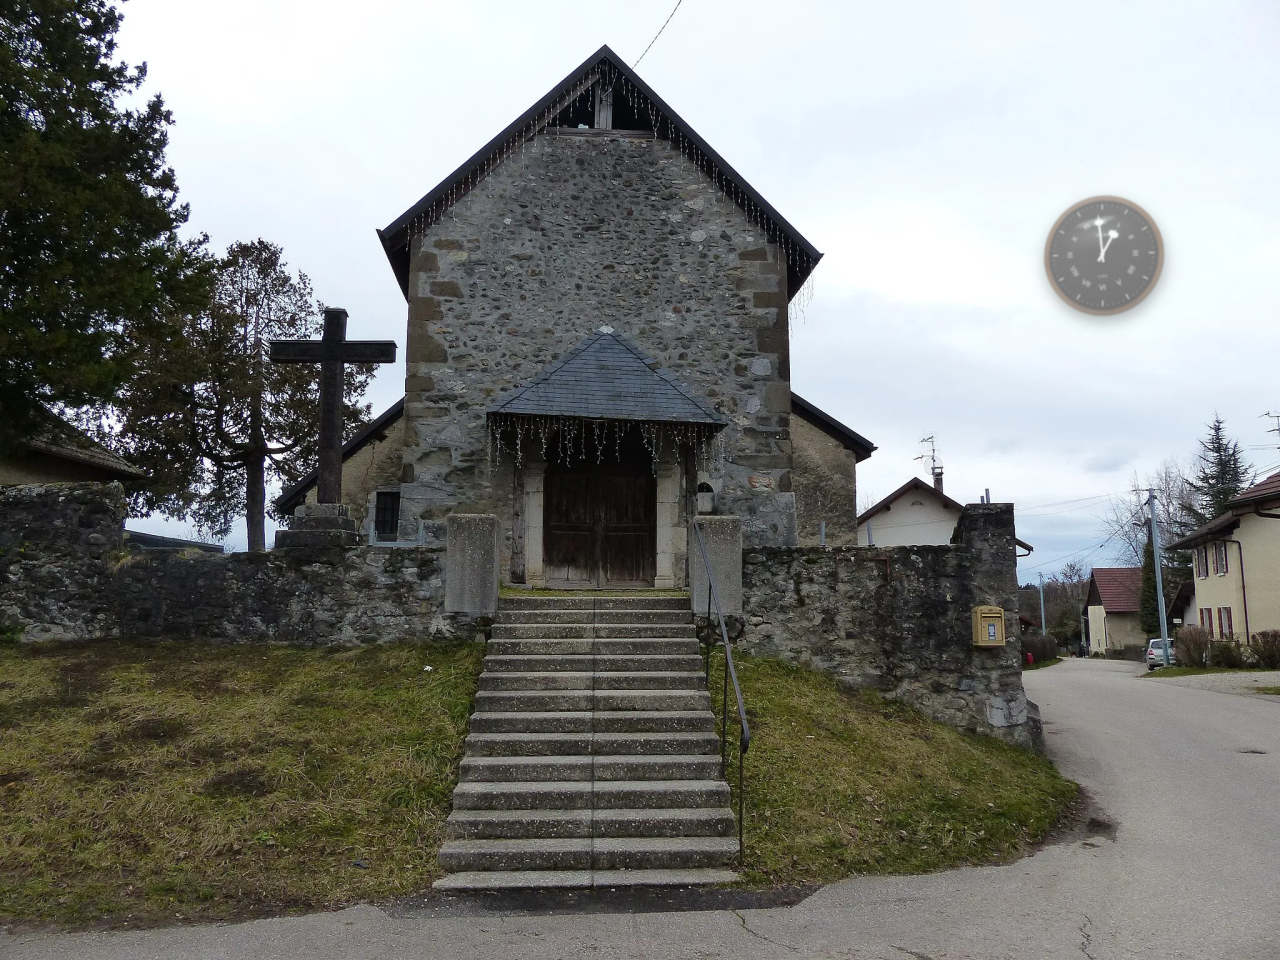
12:59
